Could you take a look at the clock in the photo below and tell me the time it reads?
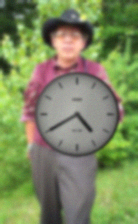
4:40
